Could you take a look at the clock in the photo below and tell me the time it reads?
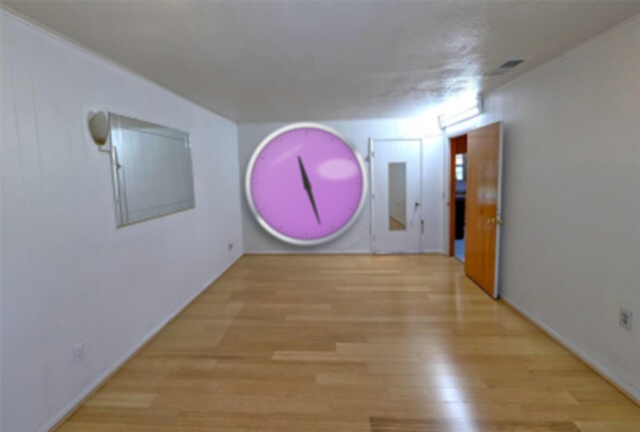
11:27
